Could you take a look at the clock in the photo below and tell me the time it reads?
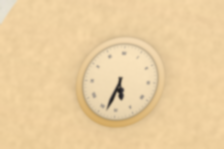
5:33
